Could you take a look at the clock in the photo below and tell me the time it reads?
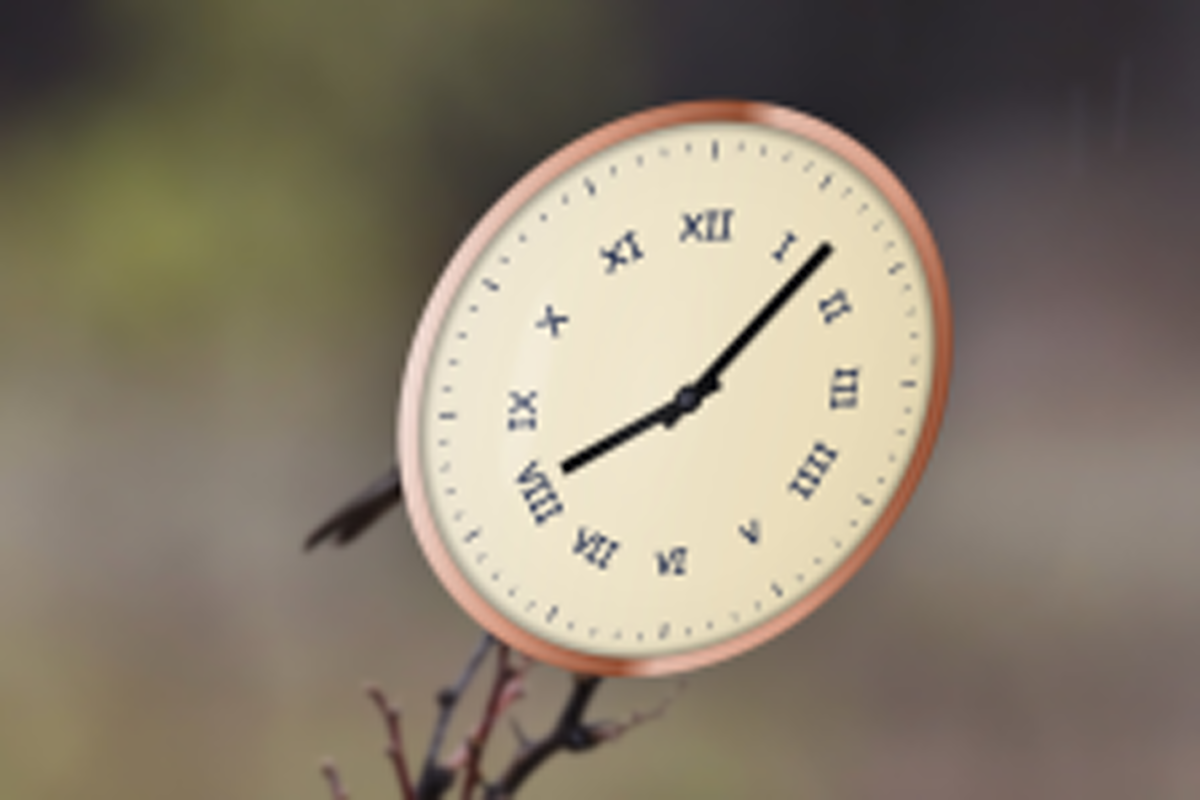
8:07
